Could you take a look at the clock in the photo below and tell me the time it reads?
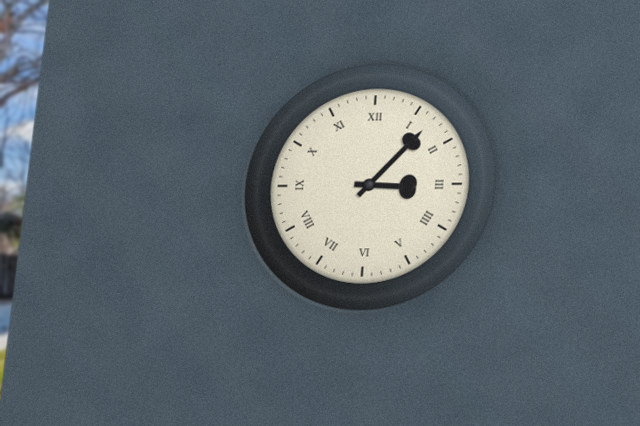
3:07
